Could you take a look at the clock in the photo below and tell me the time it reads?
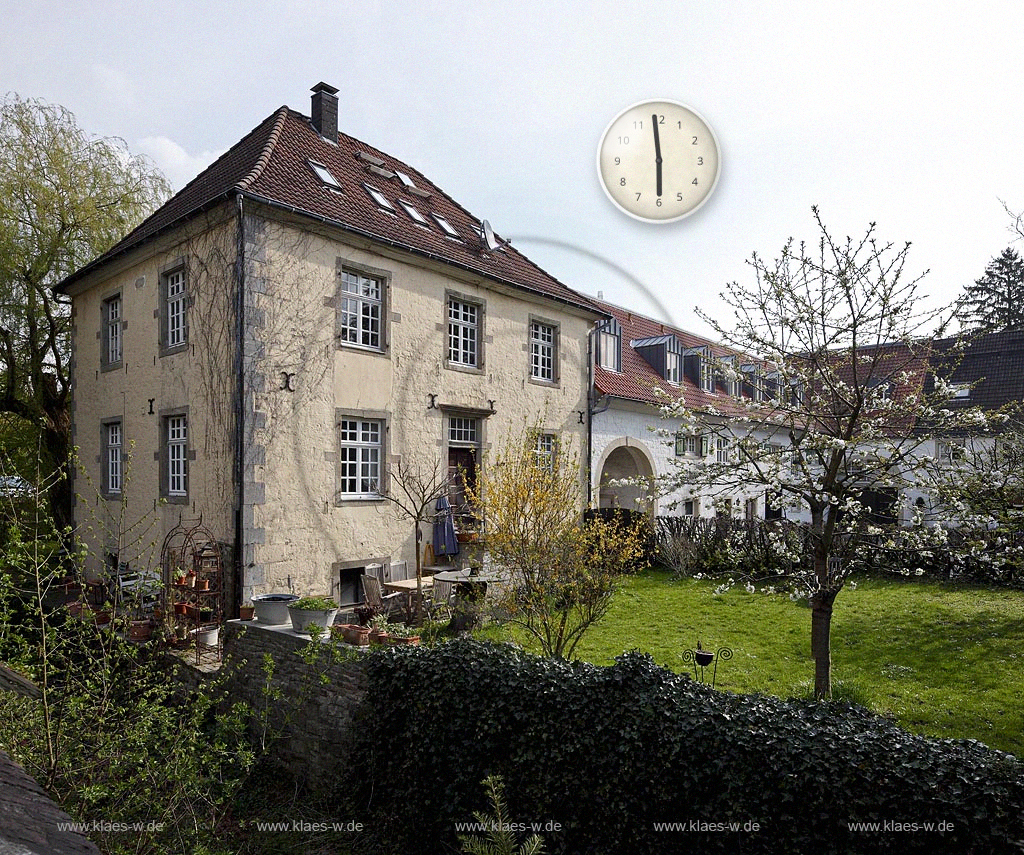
5:59
